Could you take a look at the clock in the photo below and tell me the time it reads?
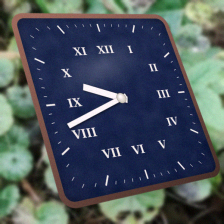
9:42
